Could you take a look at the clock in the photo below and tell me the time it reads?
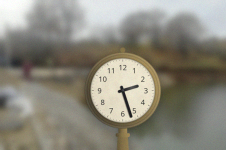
2:27
